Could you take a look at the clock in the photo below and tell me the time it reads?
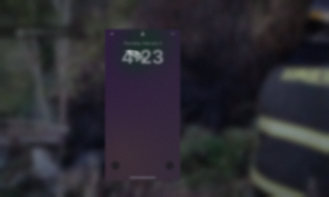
4:23
